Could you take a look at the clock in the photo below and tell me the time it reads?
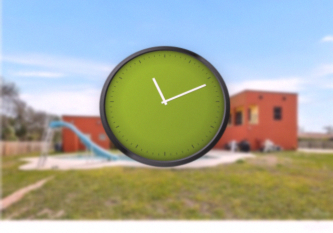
11:11
